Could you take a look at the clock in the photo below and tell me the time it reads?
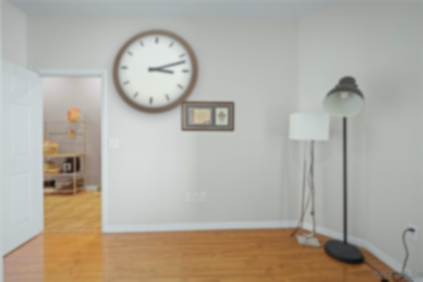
3:12
